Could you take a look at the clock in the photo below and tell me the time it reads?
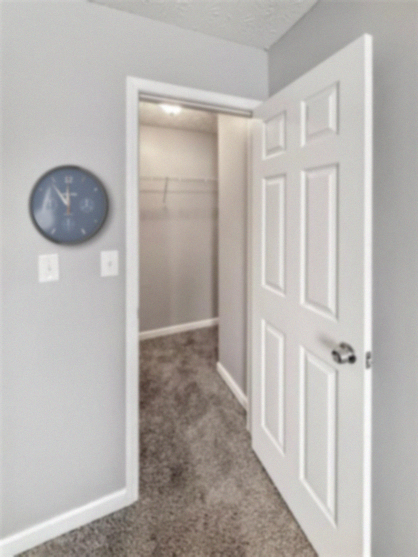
11:54
